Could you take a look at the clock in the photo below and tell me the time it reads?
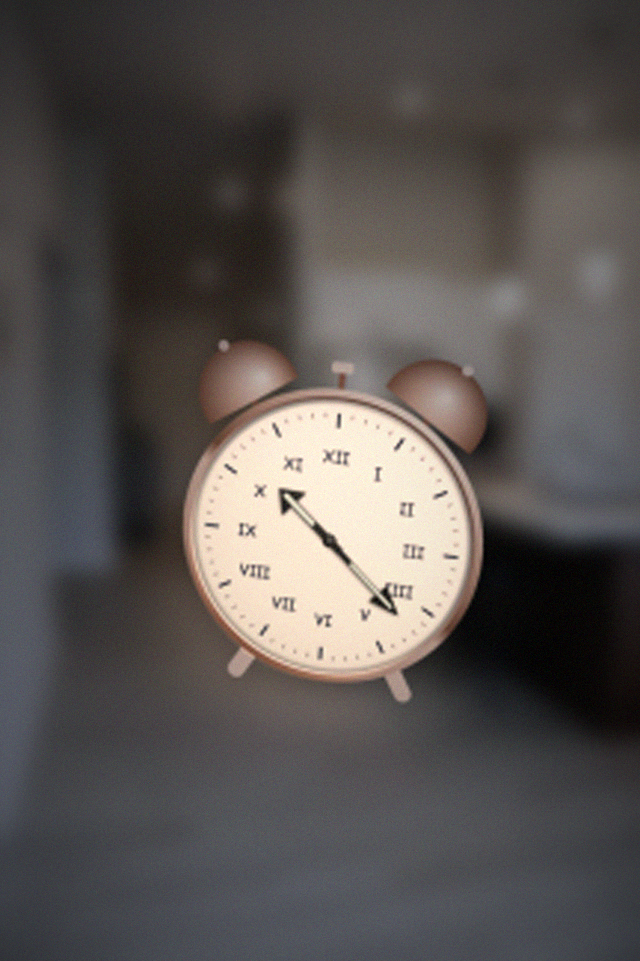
10:22
